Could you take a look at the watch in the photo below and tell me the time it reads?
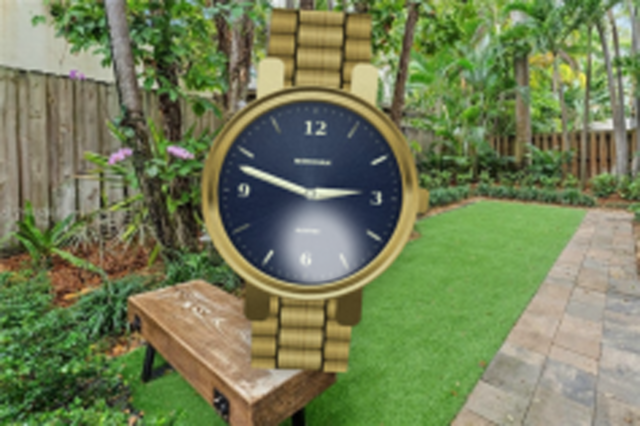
2:48
